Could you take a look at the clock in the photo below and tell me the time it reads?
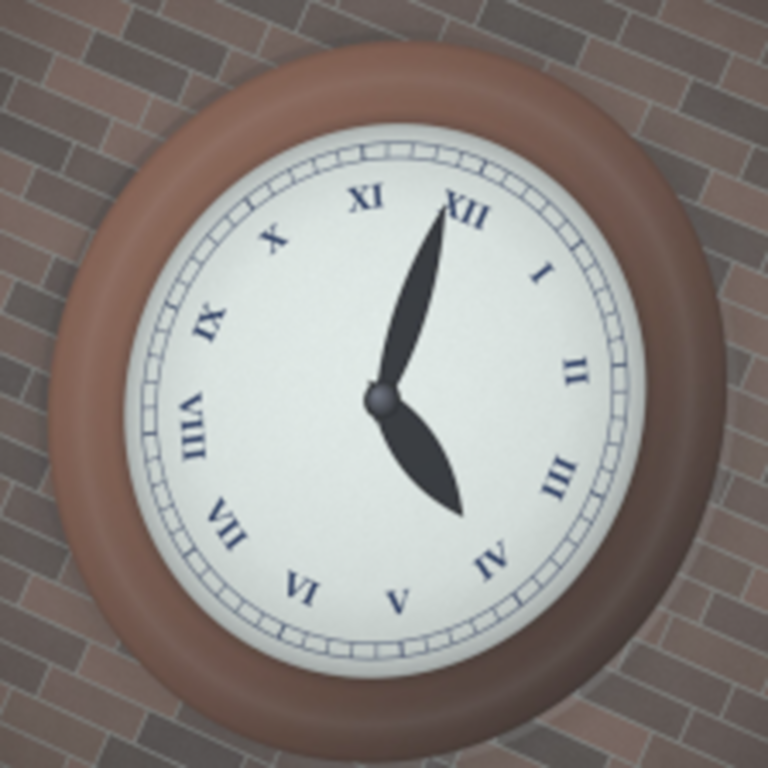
3:59
